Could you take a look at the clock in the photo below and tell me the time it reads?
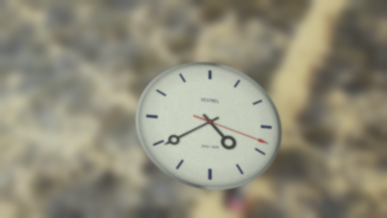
4:39:18
